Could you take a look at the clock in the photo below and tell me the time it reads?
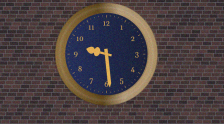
9:29
